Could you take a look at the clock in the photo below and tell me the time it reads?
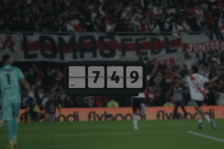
7:49
